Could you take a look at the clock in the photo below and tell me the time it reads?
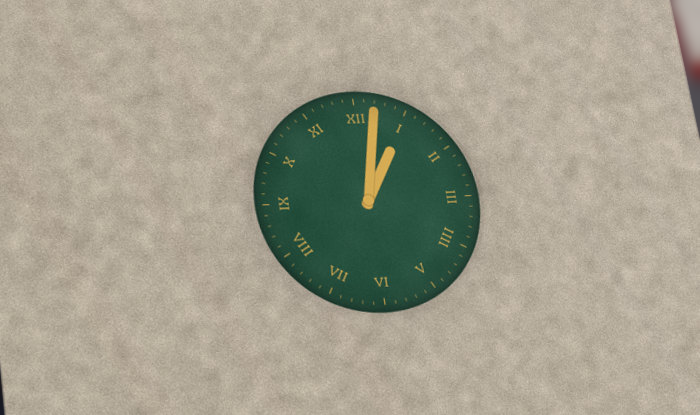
1:02
